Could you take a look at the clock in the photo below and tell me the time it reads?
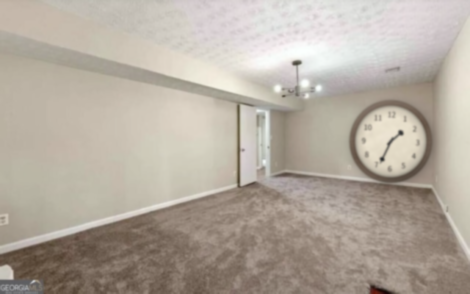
1:34
